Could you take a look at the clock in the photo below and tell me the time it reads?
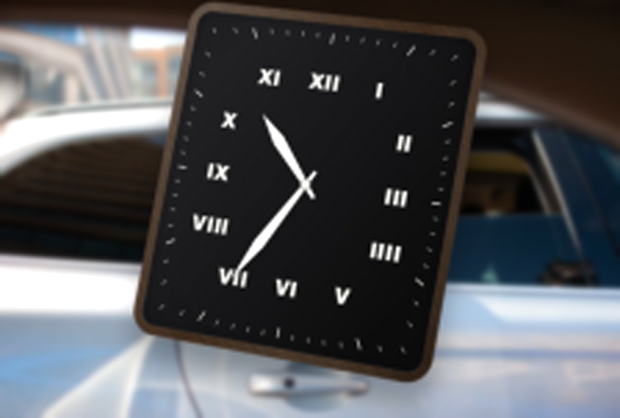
10:35
